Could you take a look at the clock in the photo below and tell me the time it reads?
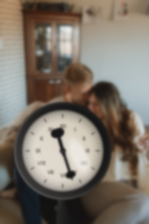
11:27
